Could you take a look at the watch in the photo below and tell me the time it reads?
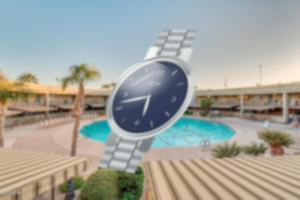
5:42
